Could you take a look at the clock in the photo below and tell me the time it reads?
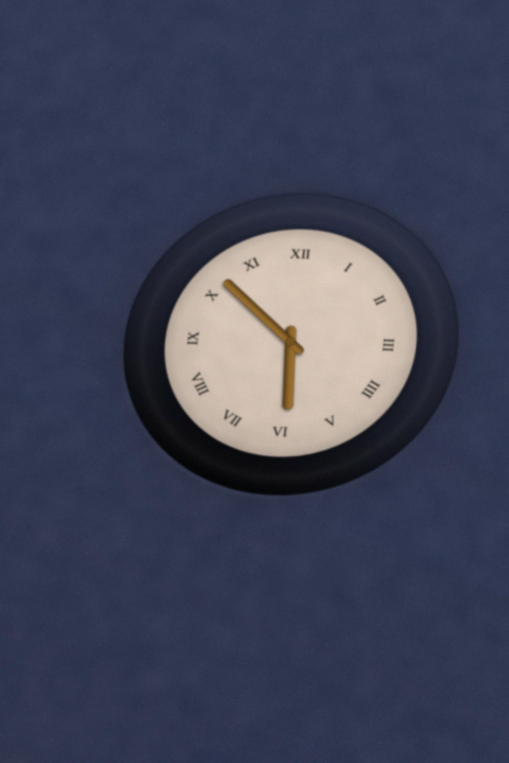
5:52
